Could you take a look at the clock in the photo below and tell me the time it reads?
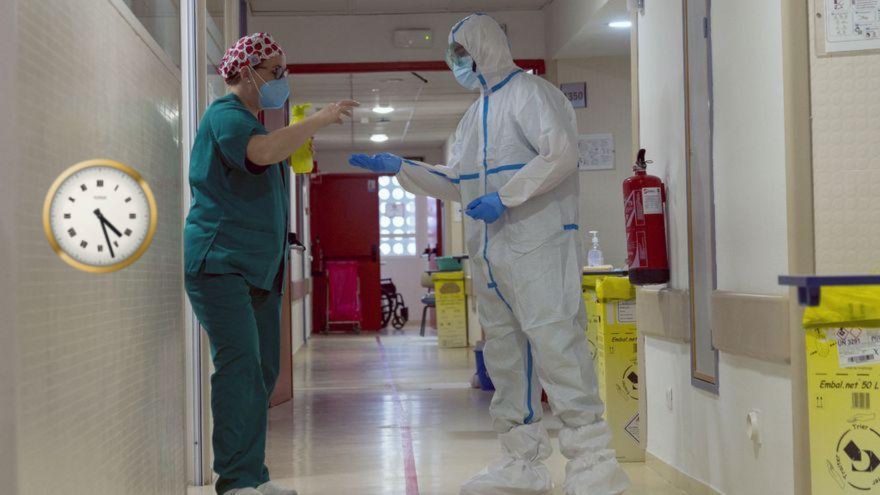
4:27
